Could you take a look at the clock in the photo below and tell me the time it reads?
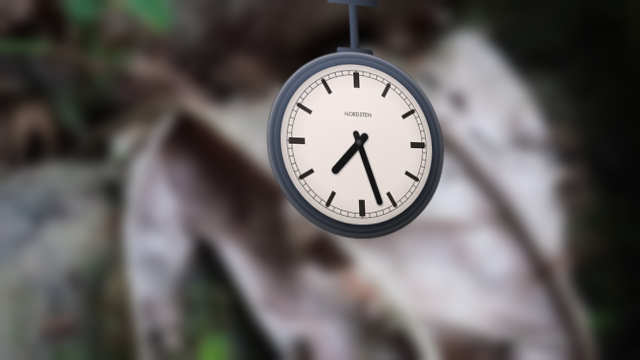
7:27
